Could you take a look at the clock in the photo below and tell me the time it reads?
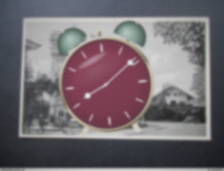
8:09
